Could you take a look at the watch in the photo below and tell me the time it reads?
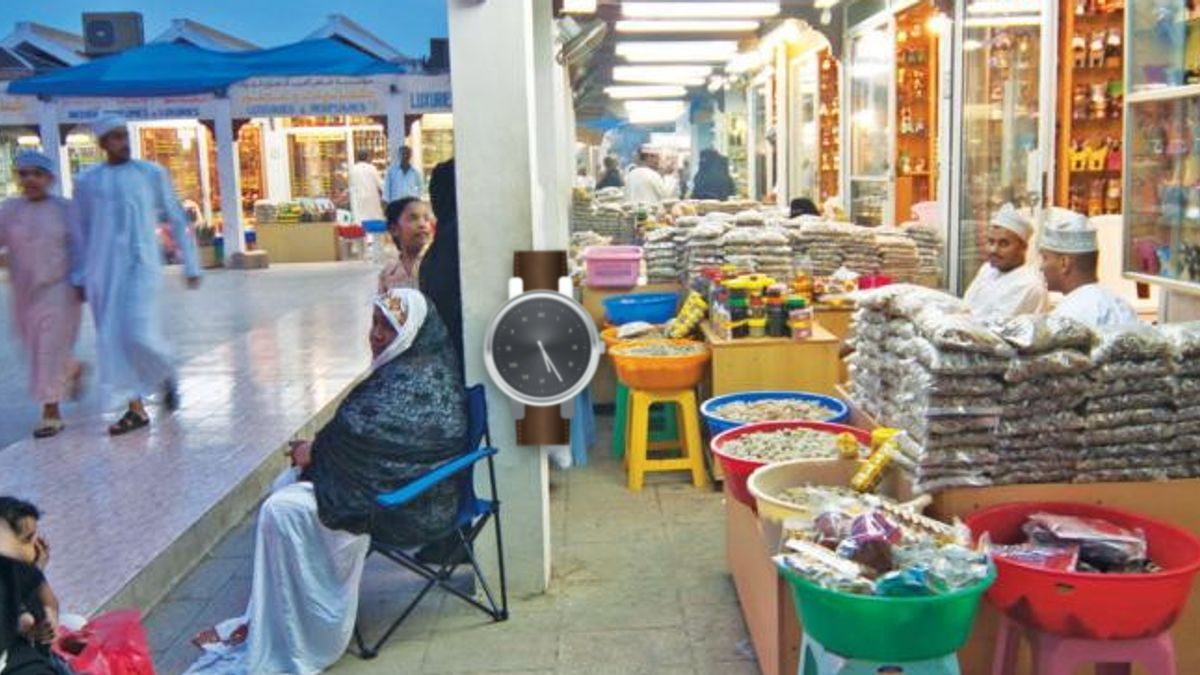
5:25
